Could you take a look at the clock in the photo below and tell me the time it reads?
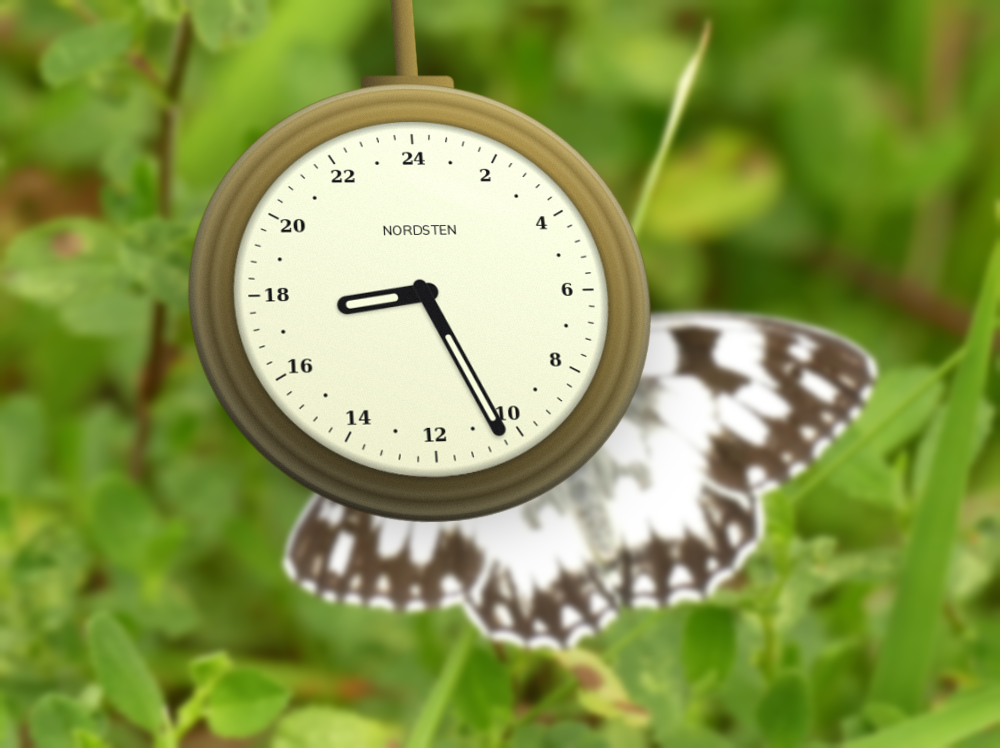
17:26
